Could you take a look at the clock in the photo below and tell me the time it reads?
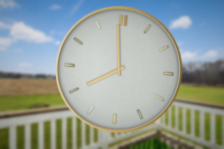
7:59
